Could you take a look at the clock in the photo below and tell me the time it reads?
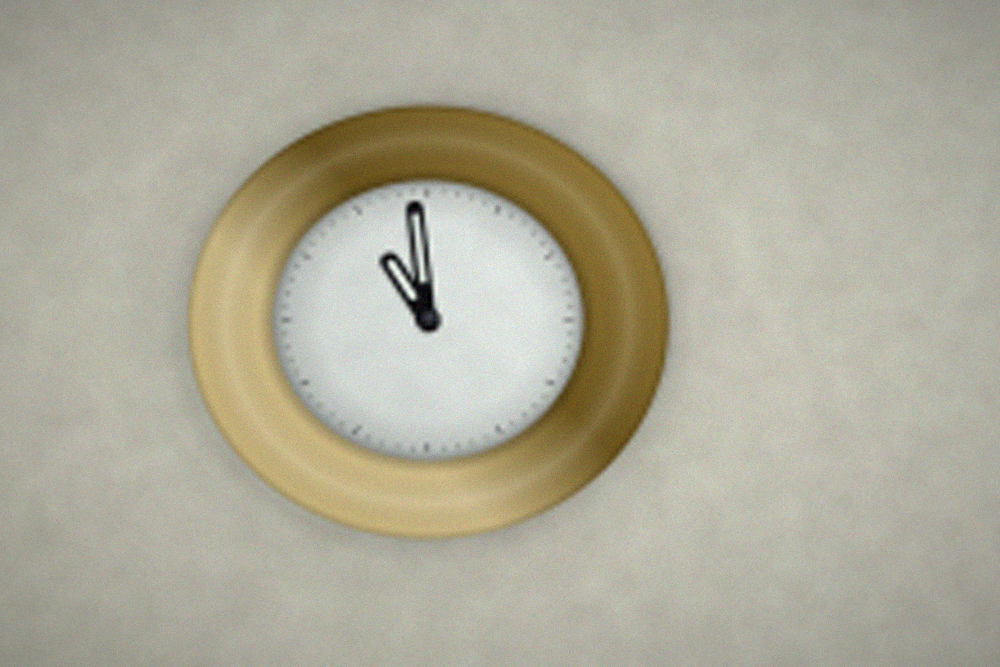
10:59
